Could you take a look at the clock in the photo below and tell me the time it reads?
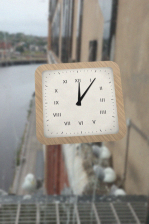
12:06
